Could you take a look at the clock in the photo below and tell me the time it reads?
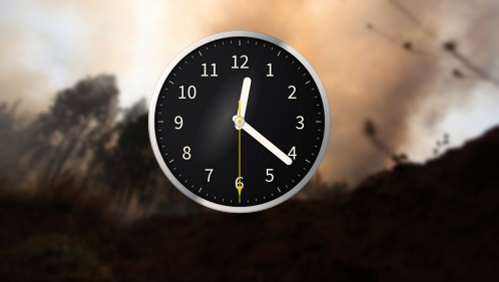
12:21:30
